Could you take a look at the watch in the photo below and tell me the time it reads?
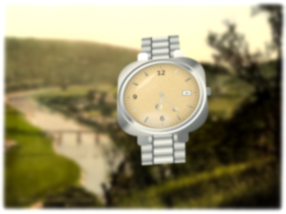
6:24
